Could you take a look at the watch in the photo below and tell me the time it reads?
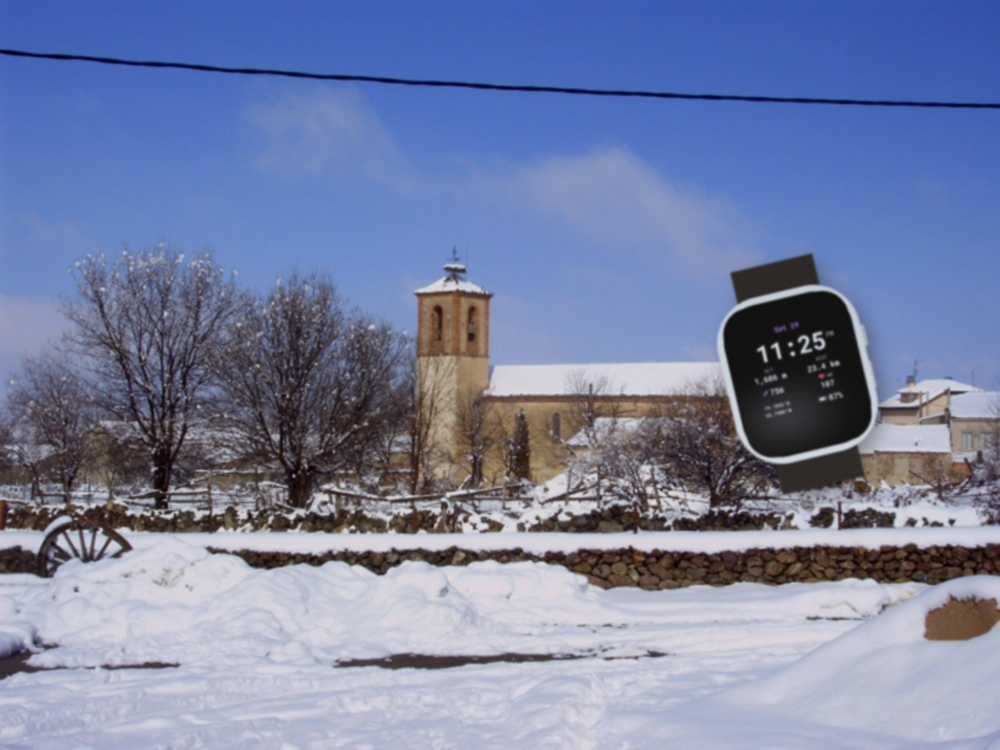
11:25
